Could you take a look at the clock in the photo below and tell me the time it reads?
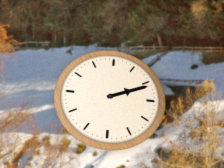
2:11
